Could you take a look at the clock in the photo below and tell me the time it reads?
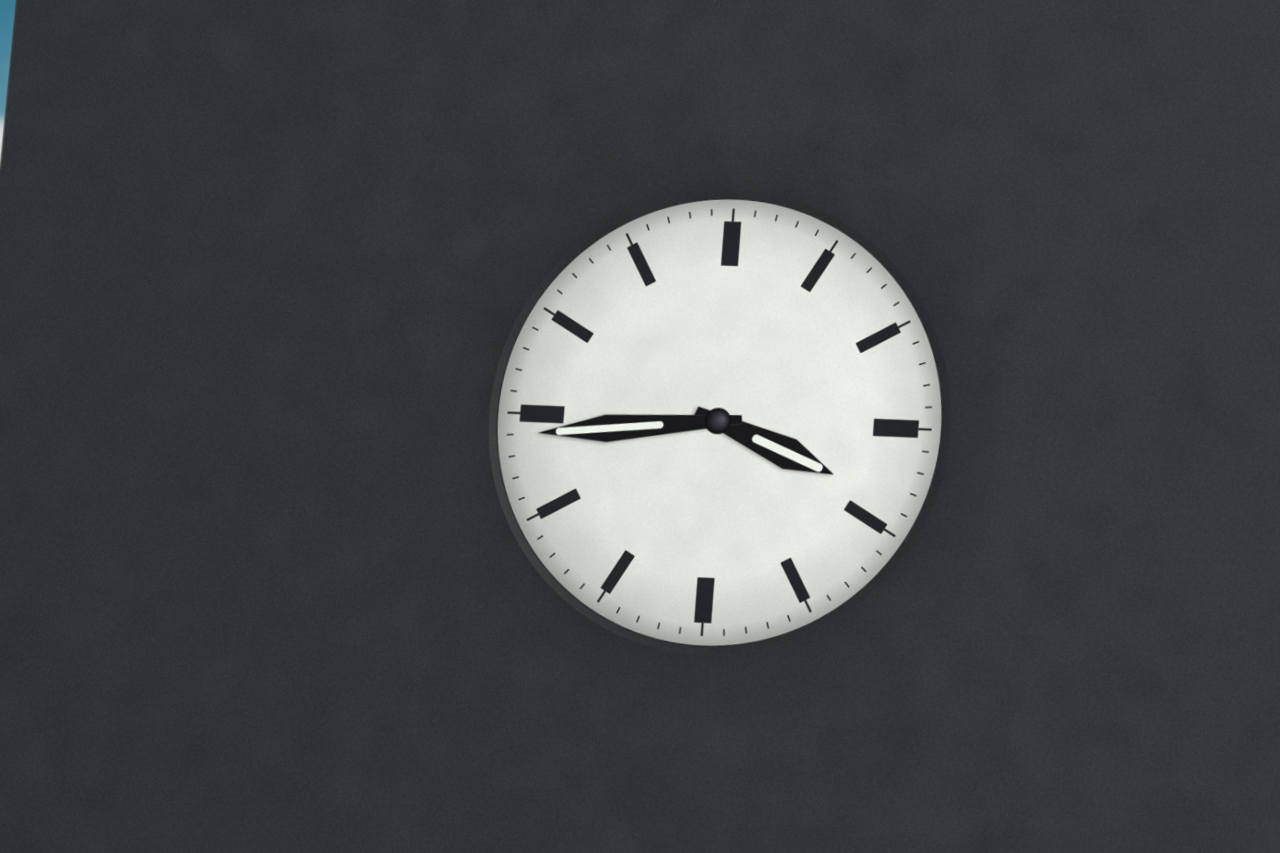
3:44
